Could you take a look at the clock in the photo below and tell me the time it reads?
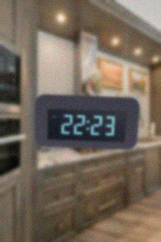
22:23
